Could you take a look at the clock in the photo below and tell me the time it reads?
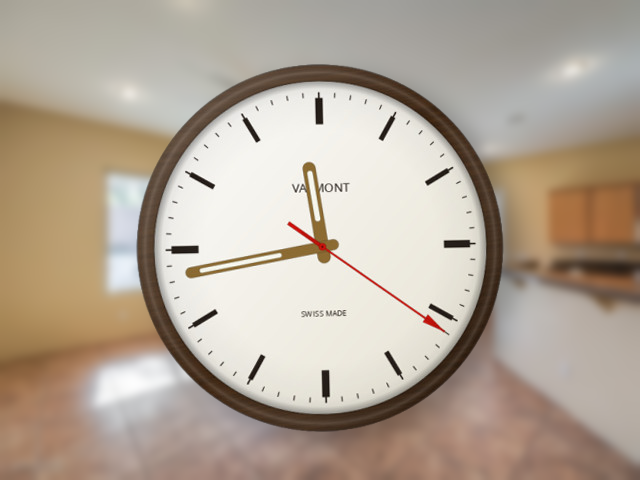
11:43:21
